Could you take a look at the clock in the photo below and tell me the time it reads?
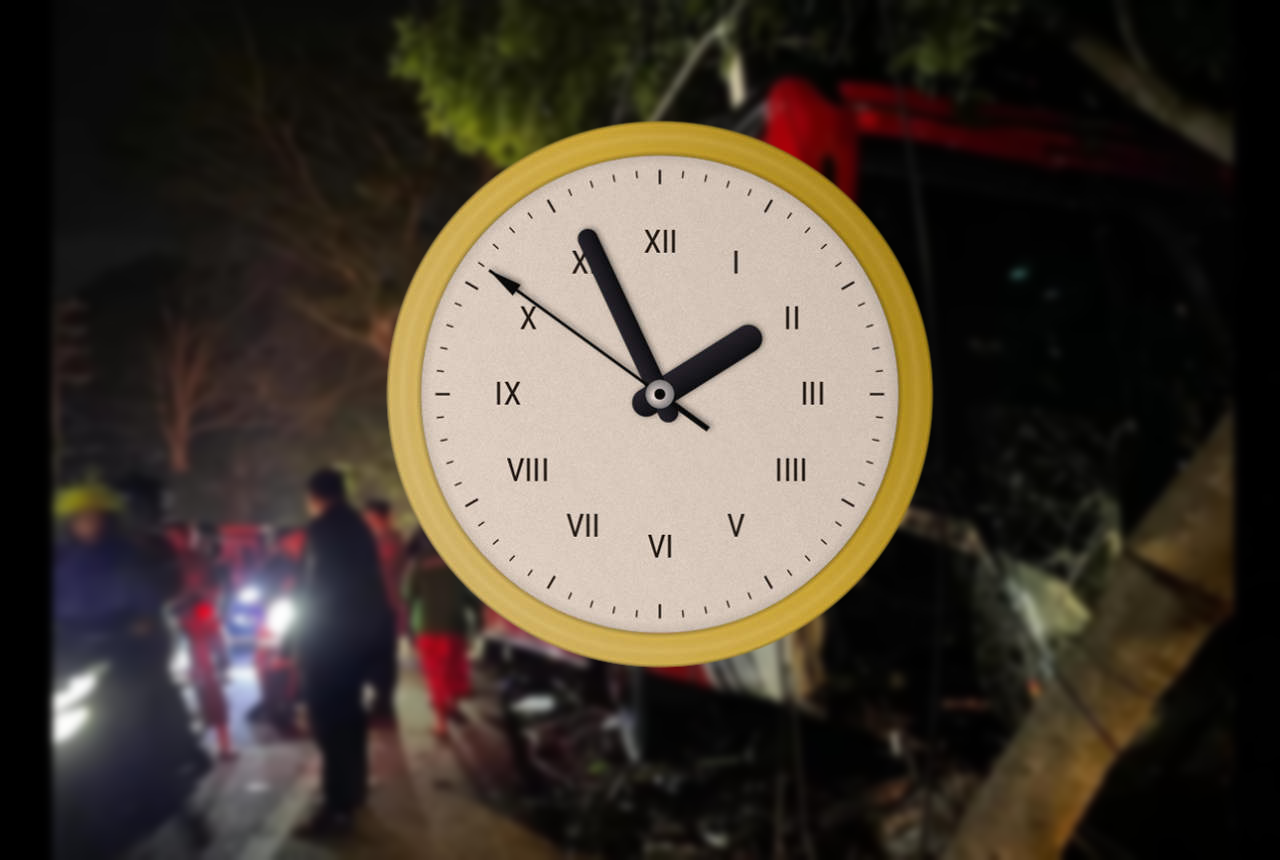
1:55:51
